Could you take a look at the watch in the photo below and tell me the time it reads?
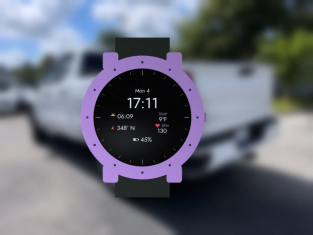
17:11
